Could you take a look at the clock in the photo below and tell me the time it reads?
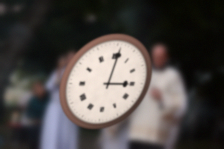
3:01
